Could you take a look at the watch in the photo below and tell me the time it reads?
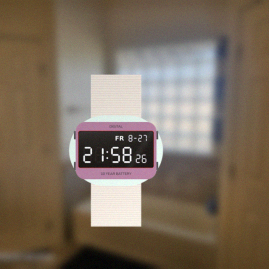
21:58:26
